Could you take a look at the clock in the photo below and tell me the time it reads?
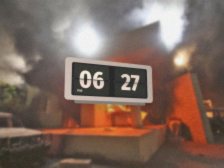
6:27
